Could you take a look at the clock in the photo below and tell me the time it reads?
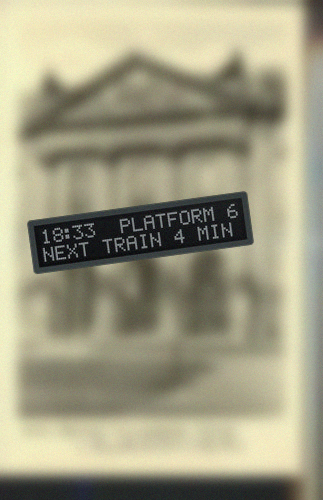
18:33
